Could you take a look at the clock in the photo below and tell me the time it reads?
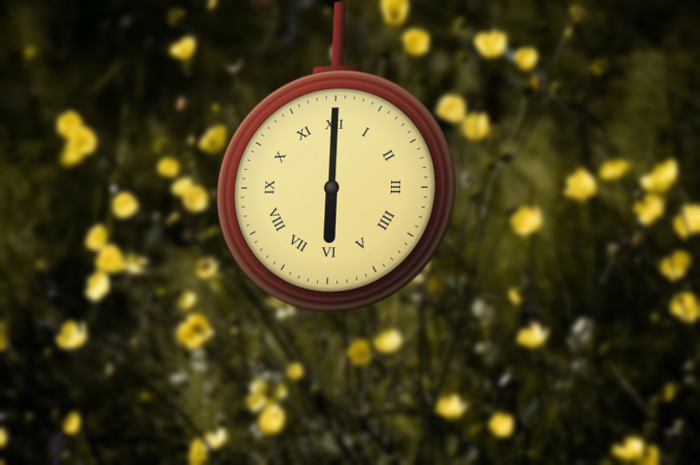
6:00
